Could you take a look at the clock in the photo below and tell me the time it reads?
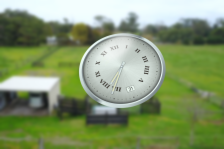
7:36
